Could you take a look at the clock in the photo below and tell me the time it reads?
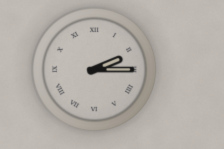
2:15
